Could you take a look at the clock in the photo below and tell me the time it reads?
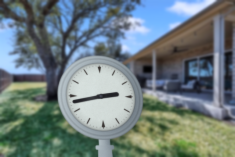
2:43
